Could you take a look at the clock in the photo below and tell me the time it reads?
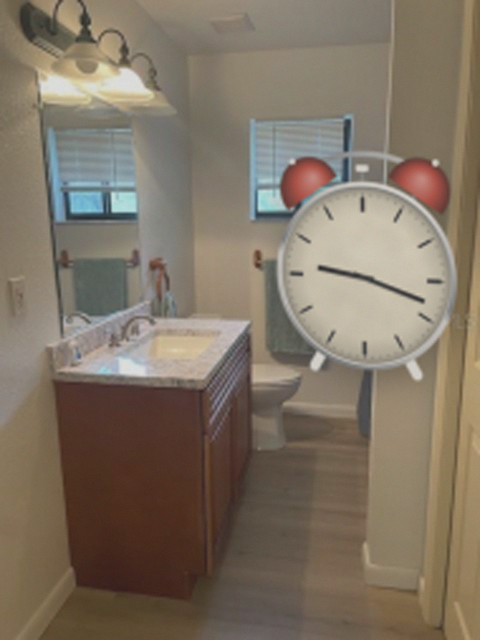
9:18
